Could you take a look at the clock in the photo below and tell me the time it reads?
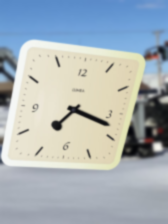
7:18
